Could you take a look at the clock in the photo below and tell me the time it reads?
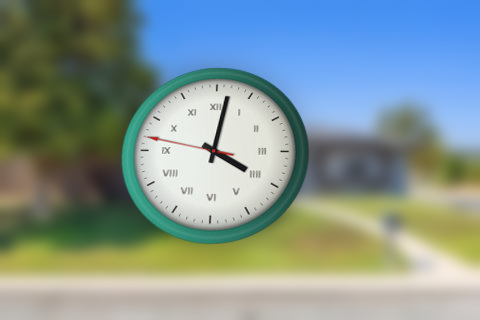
4:01:47
